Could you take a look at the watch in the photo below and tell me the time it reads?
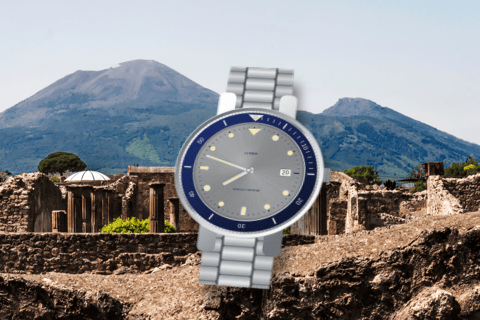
7:48
